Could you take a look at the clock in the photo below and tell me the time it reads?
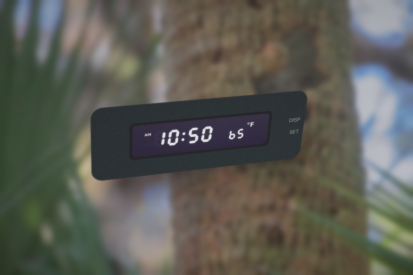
10:50
